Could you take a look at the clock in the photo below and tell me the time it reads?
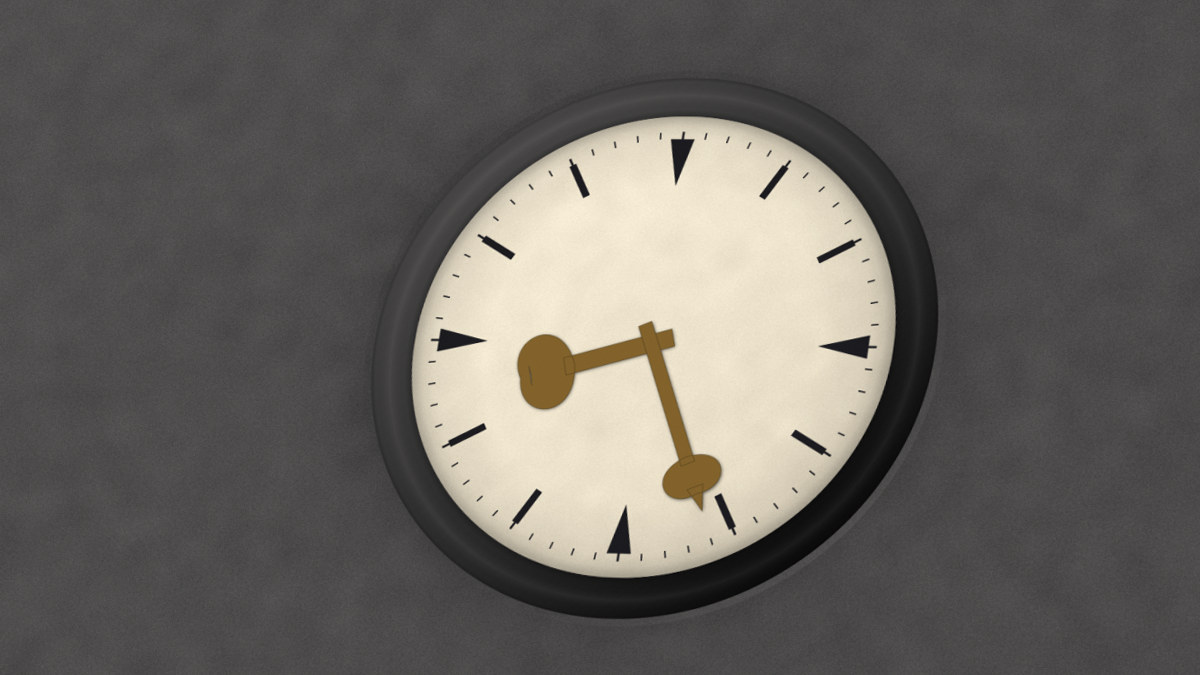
8:26
